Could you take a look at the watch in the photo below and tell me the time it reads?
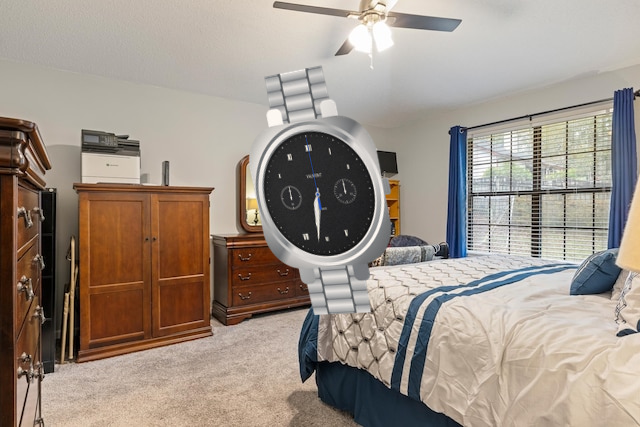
6:32
